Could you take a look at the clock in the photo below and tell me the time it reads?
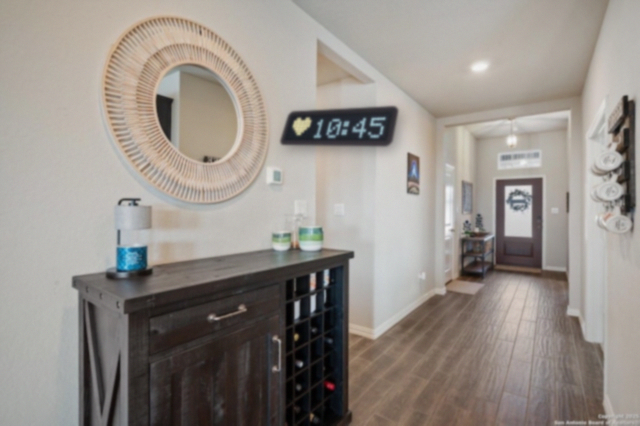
10:45
